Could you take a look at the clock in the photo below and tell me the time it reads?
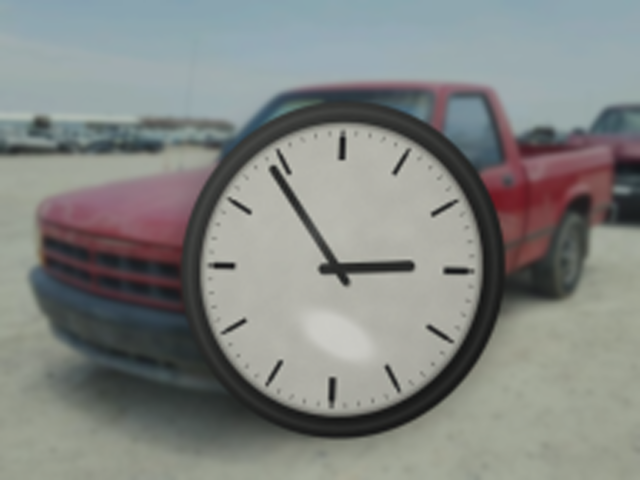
2:54
